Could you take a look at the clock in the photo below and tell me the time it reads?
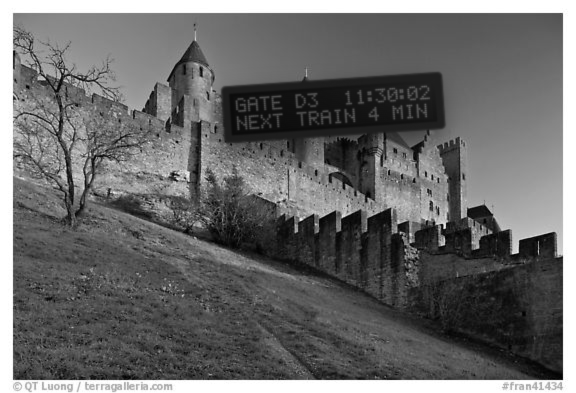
11:30:02
